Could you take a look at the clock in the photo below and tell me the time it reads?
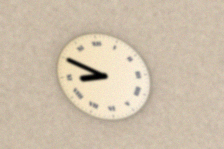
8:50
